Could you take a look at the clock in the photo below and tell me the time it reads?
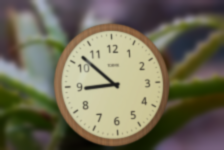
8:52
